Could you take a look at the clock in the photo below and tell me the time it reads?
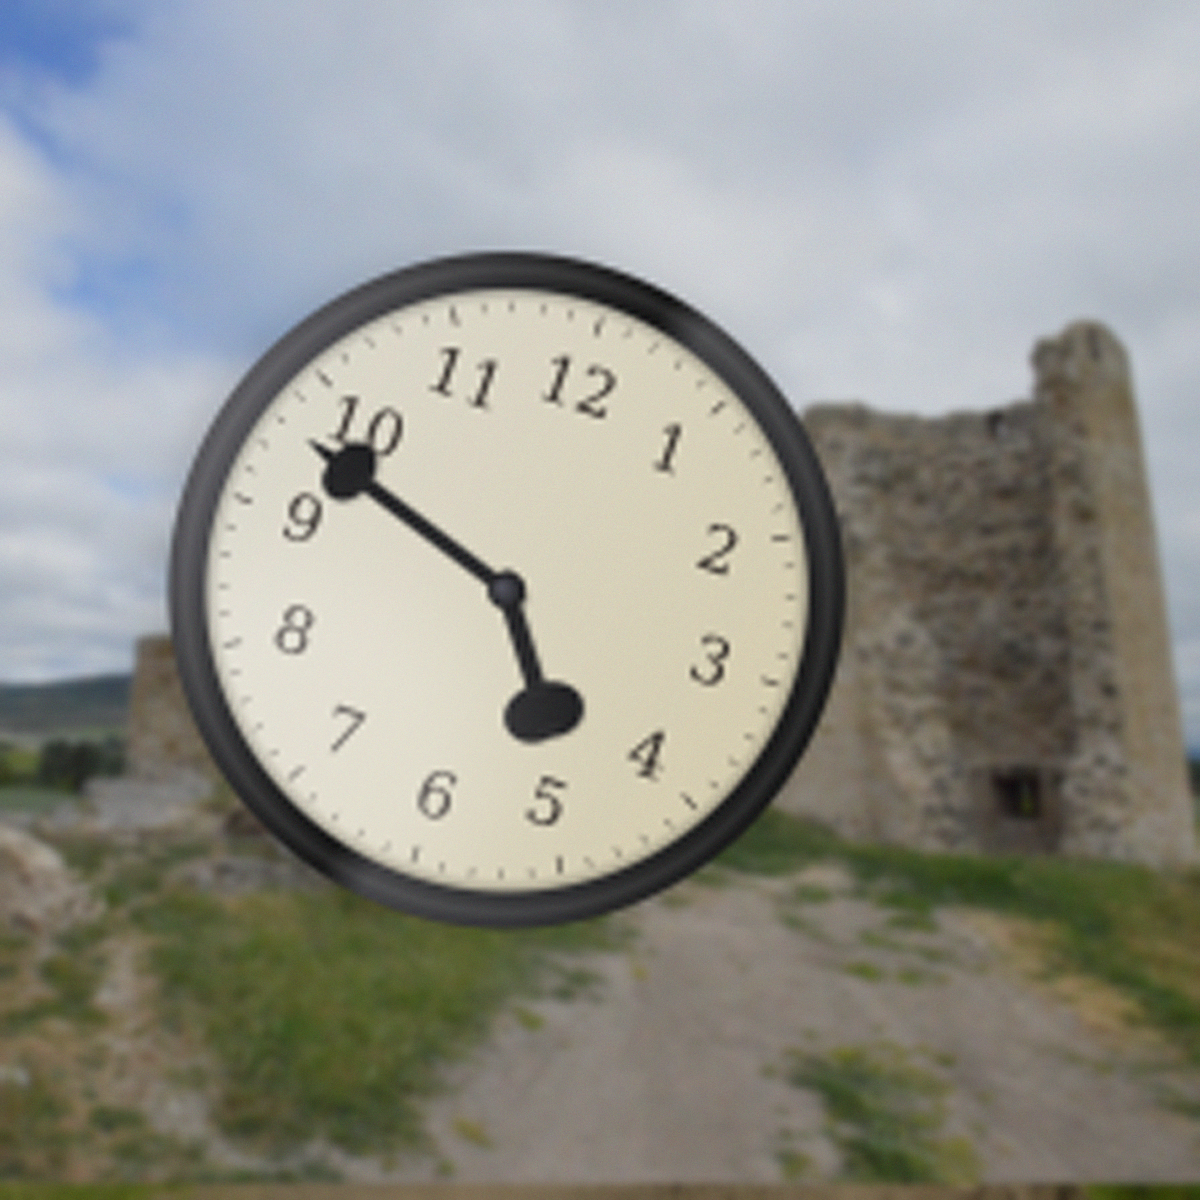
4:48
